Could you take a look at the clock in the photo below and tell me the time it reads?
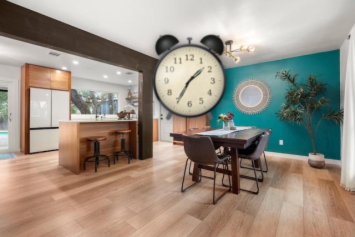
1:35
